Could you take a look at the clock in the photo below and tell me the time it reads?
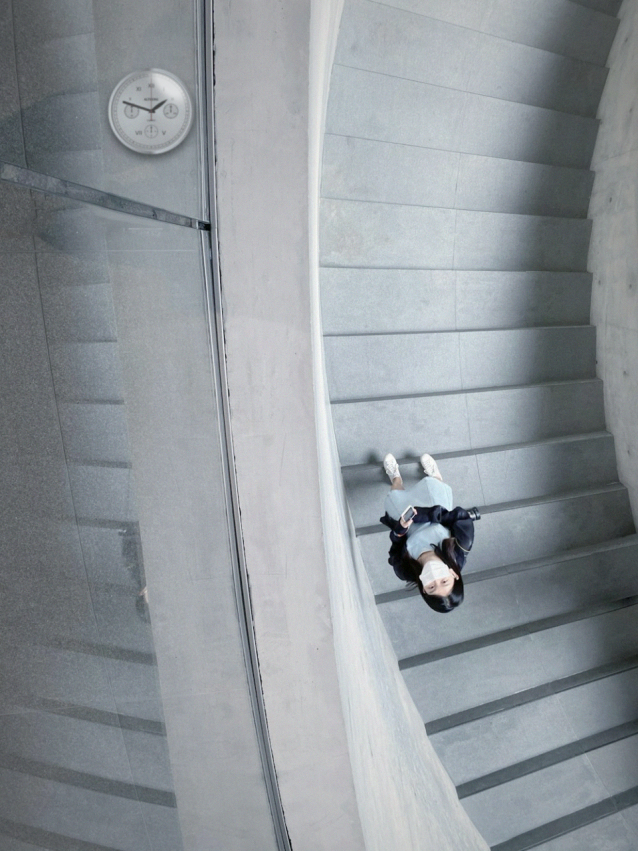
1:48
